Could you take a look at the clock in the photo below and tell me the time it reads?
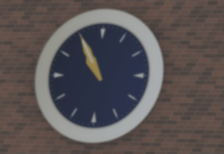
10:55
